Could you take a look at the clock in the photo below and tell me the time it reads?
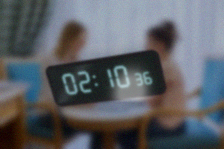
2:10:36
